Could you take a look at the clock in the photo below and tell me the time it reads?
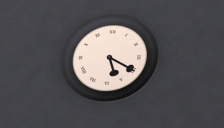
5:20
